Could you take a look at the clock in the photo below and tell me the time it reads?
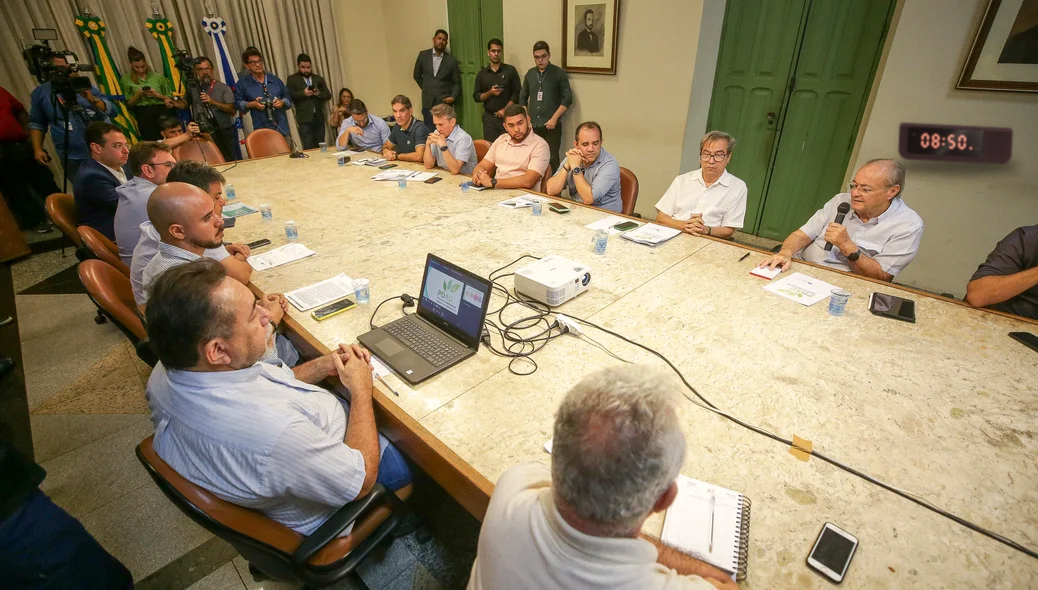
8:50
